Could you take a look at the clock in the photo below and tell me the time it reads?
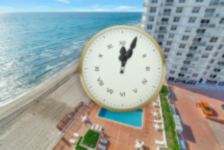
12:04
